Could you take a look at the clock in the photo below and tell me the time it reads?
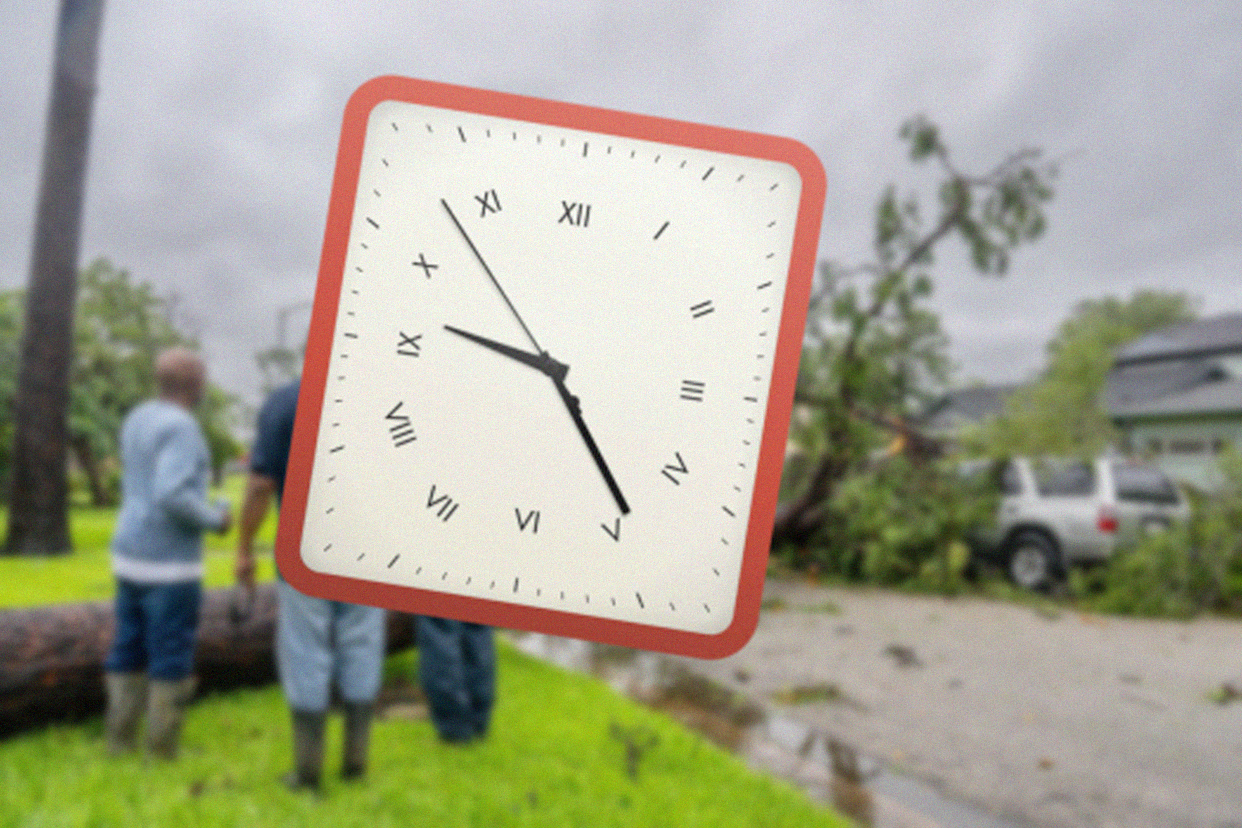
9:23:53
